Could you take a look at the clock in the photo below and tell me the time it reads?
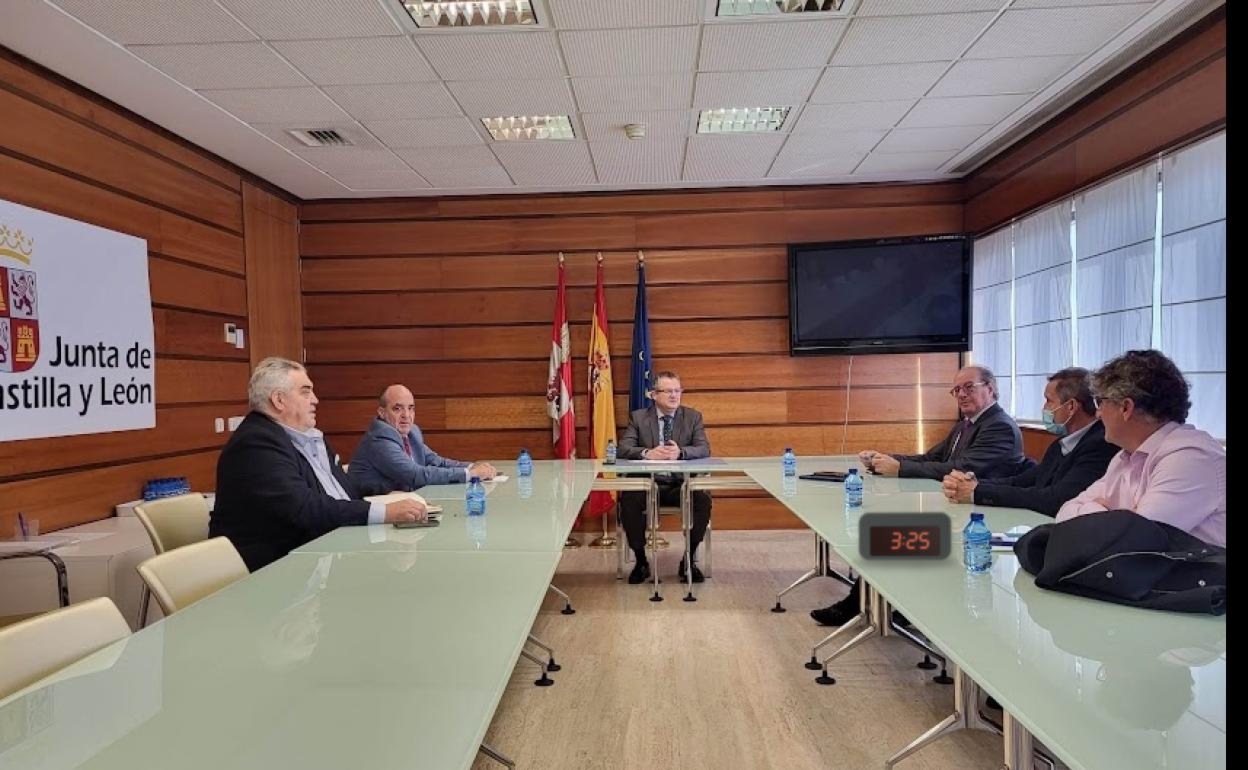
3:25
